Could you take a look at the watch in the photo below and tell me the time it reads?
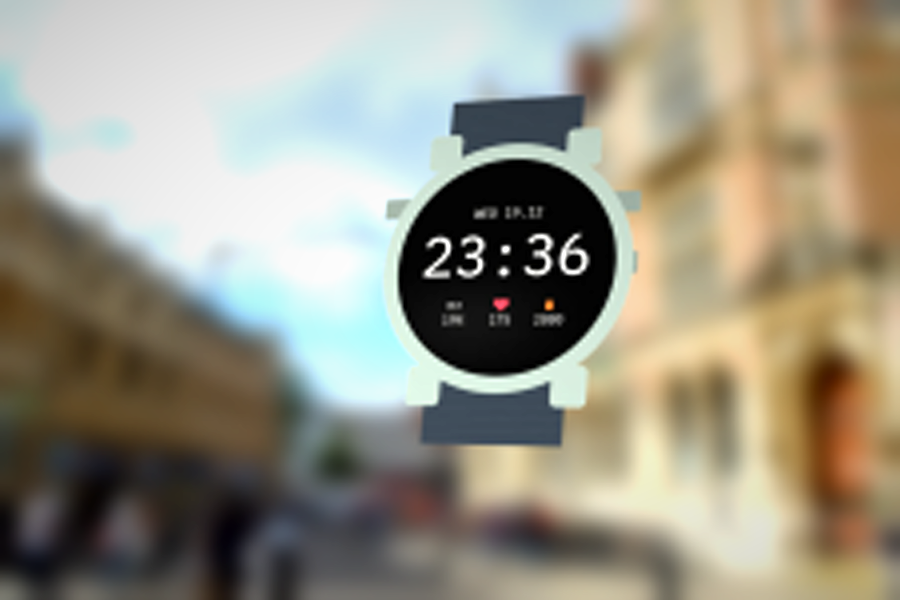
23:36
